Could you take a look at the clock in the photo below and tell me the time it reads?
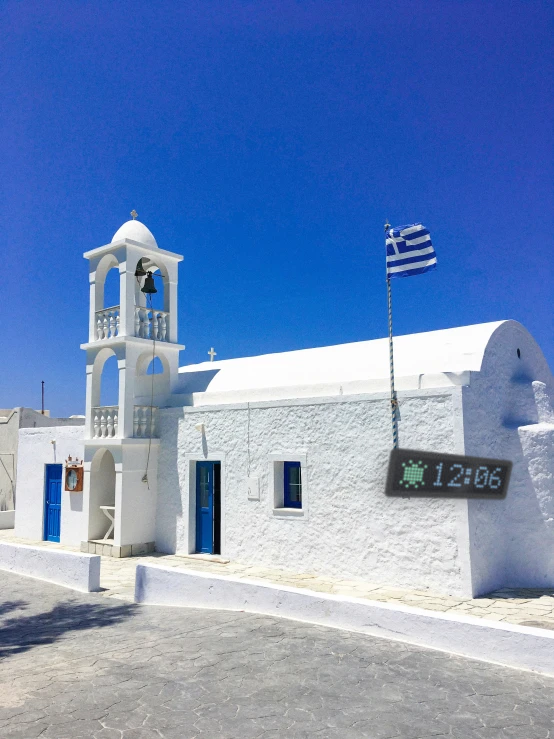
12:06
